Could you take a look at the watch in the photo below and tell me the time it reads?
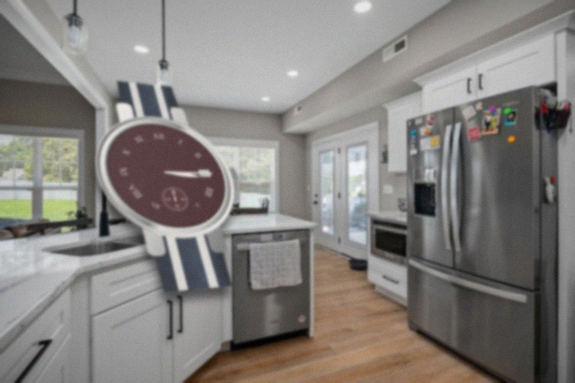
3:15
